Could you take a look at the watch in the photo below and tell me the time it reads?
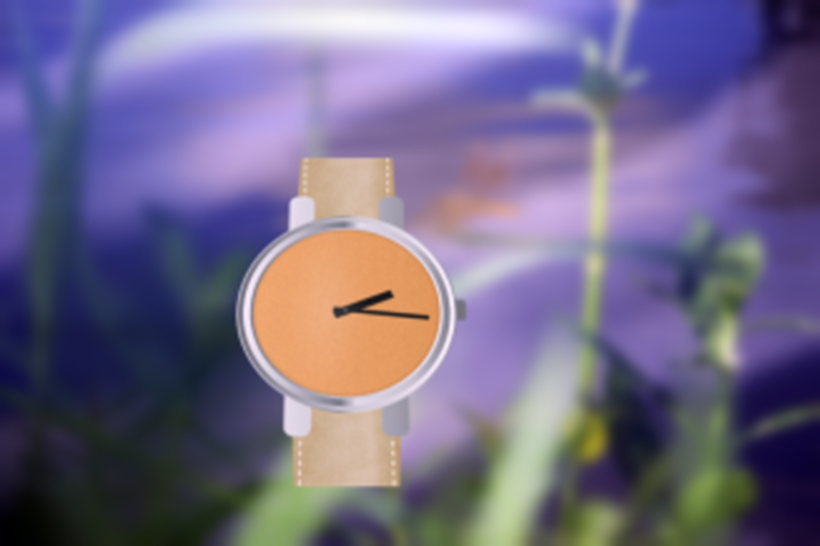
2:16
